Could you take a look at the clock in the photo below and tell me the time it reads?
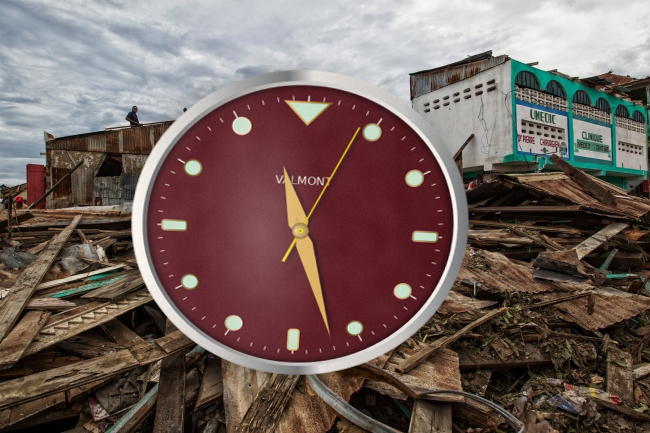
11:27:04
